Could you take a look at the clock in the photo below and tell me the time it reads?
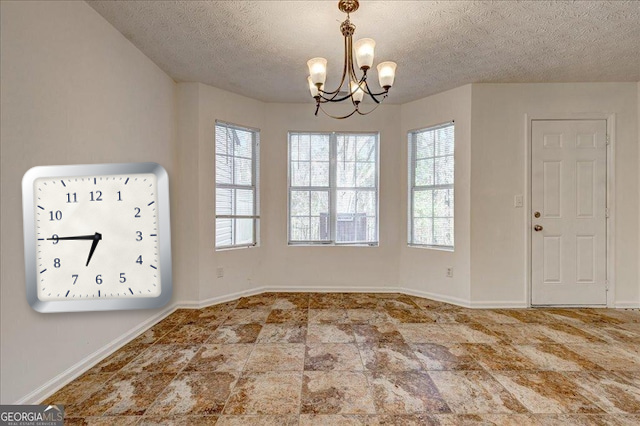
6:45
